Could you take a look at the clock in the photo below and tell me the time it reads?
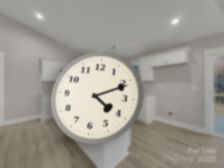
4:11
